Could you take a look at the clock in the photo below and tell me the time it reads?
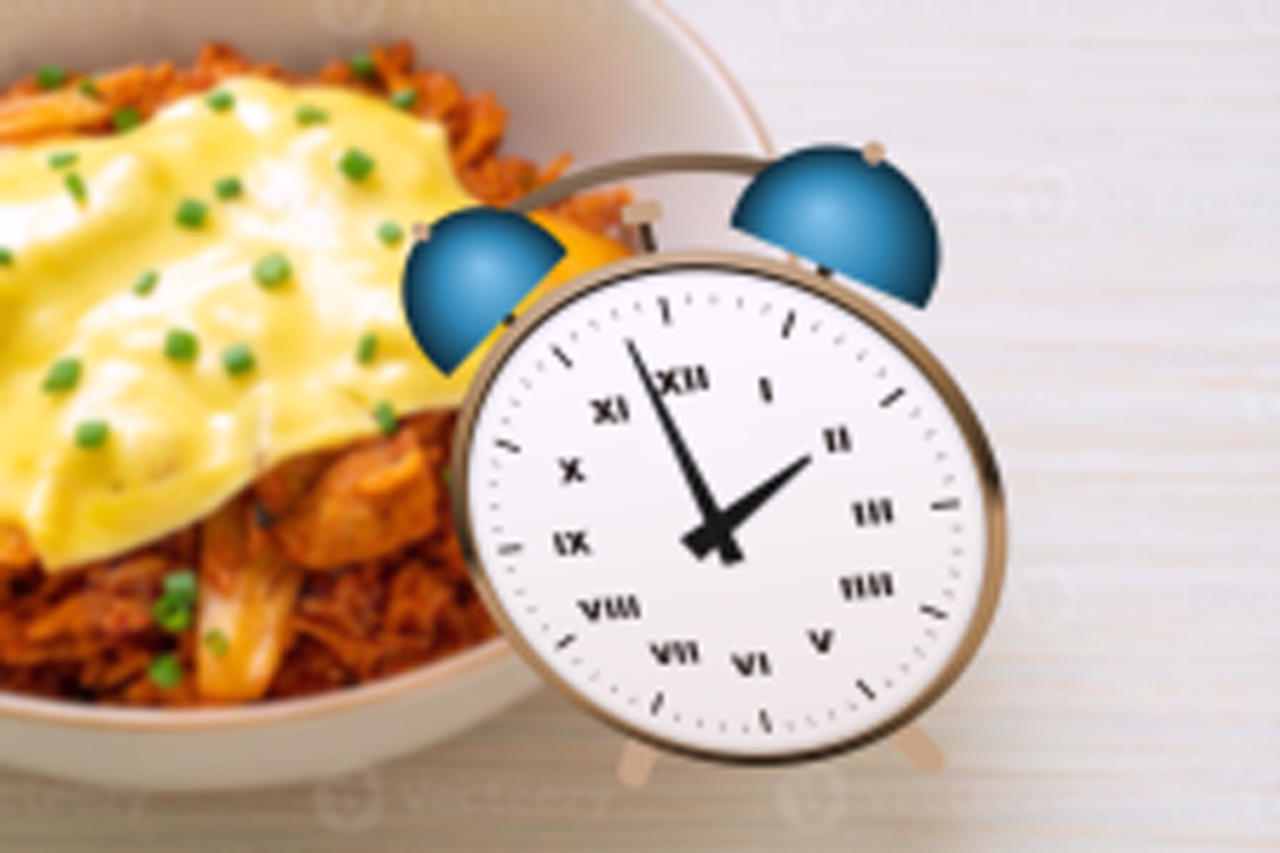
1:58
